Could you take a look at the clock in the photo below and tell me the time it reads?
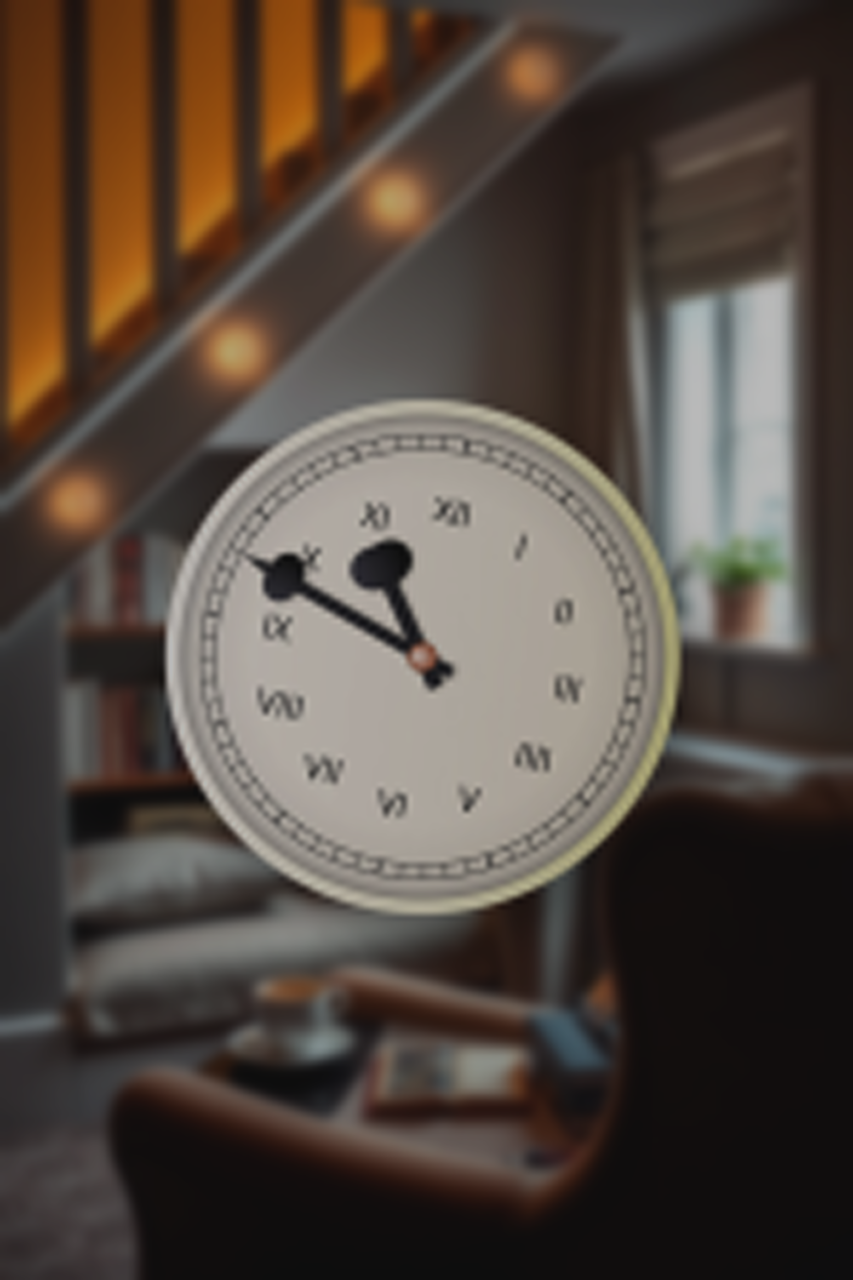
10:48
